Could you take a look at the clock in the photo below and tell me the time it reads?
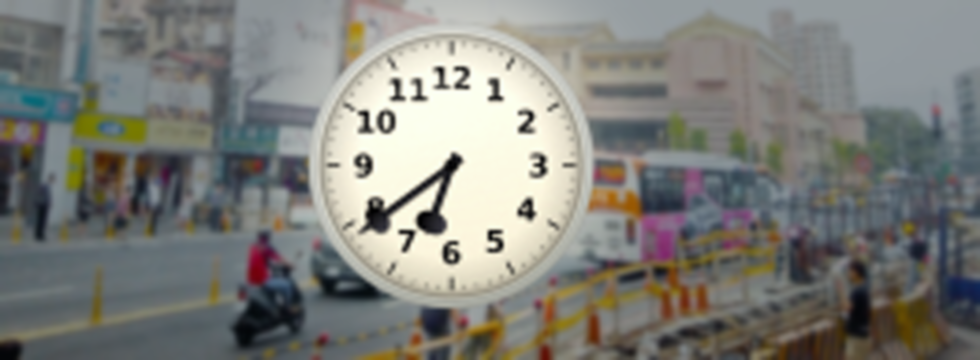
6:39
